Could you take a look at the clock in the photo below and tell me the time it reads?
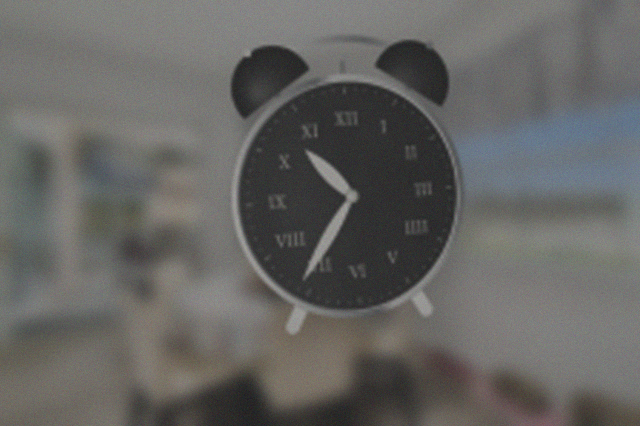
10:36
